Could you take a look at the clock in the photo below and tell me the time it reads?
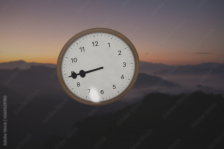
8:44
